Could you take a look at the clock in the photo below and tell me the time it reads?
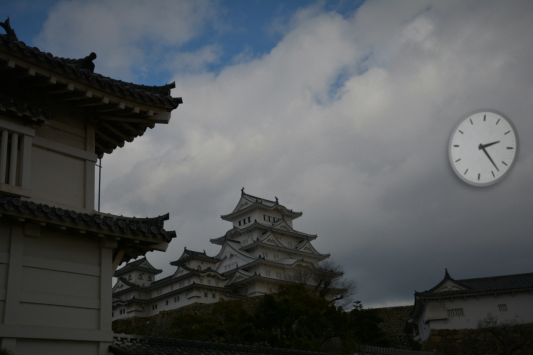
2:23
